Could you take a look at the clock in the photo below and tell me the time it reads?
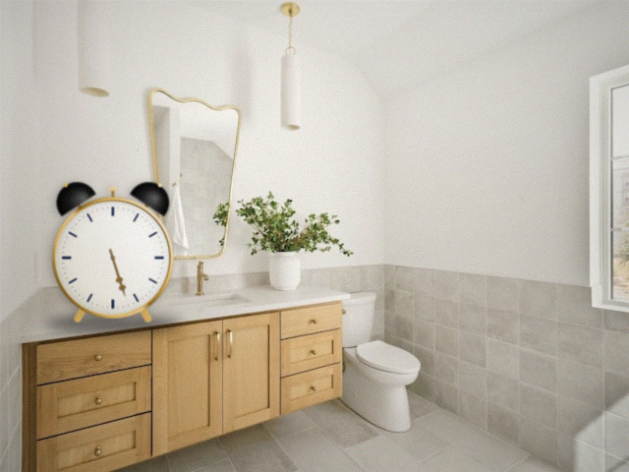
5:27
